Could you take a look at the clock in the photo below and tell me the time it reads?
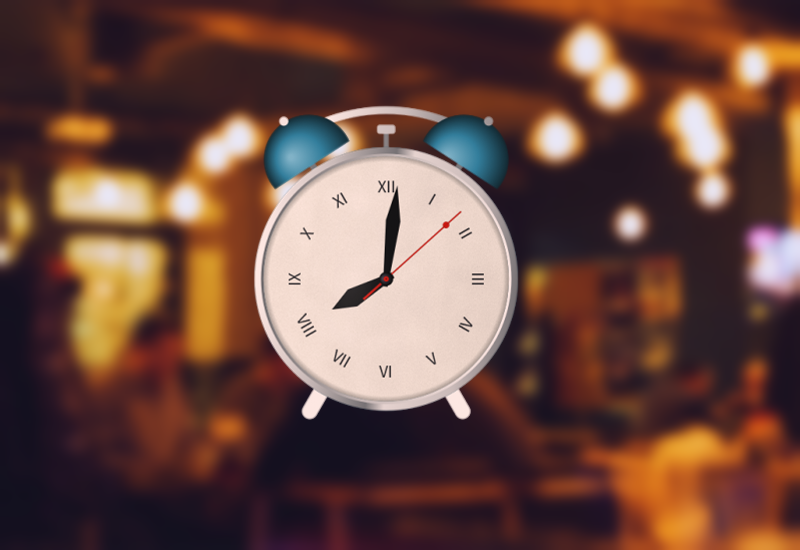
8:01:08
